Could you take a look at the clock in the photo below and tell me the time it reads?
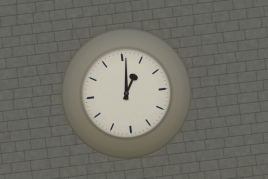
1:01
